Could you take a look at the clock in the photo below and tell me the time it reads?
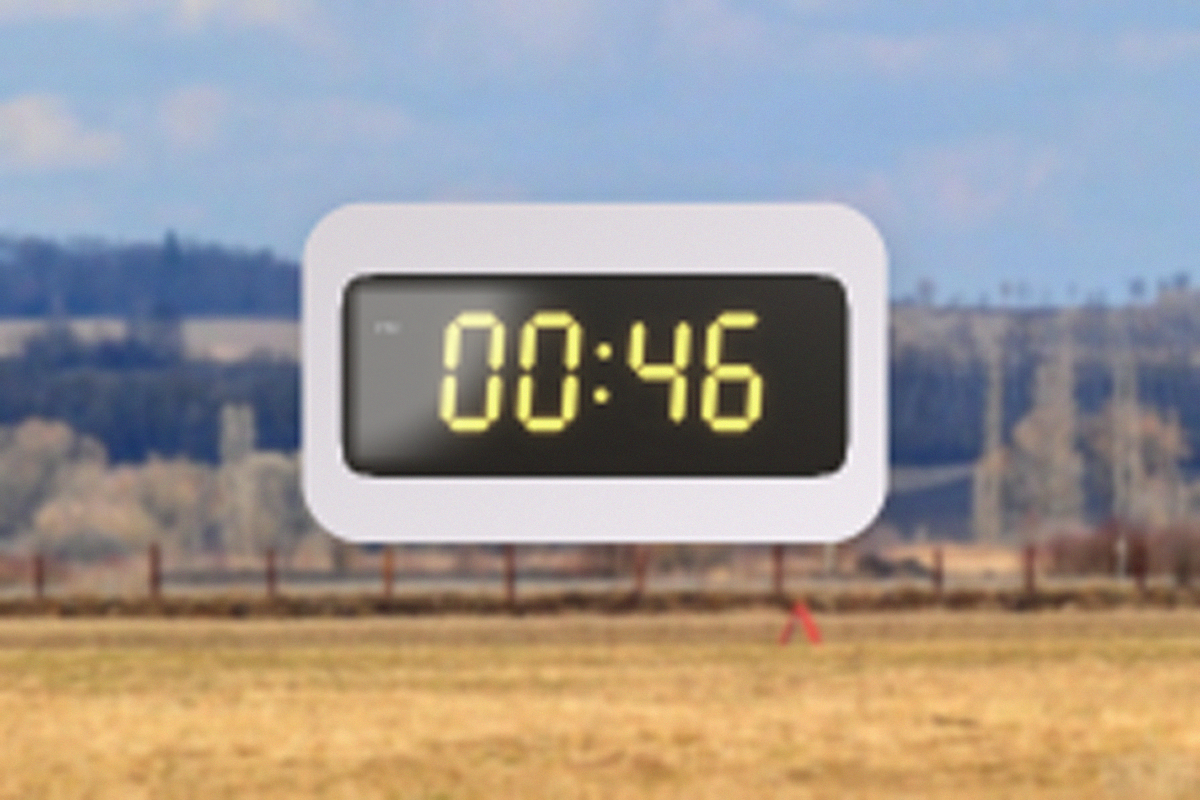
0:46
